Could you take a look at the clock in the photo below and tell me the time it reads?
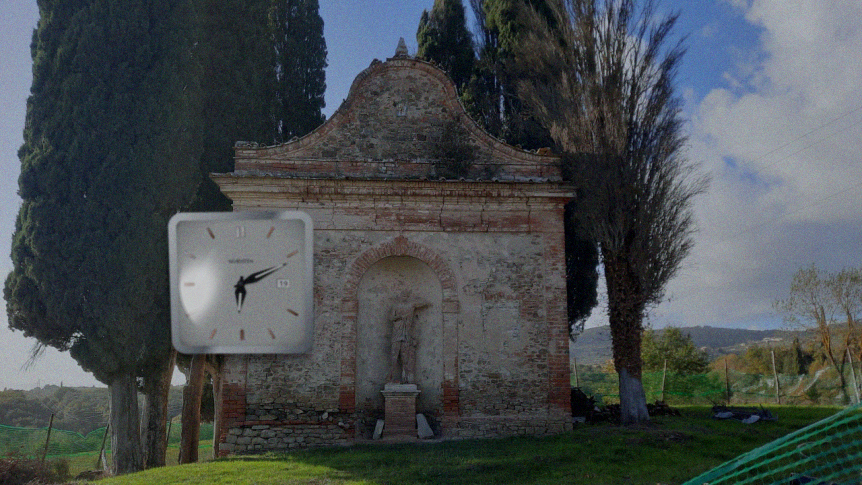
6:11
